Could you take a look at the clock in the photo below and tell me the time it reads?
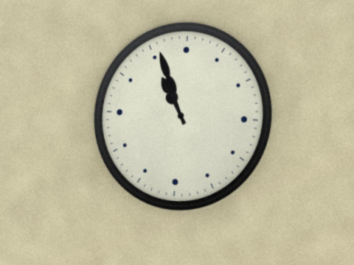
10:56
